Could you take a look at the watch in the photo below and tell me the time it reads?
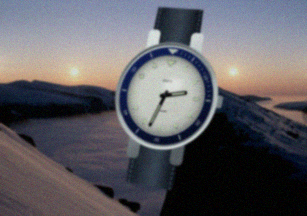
2:33
